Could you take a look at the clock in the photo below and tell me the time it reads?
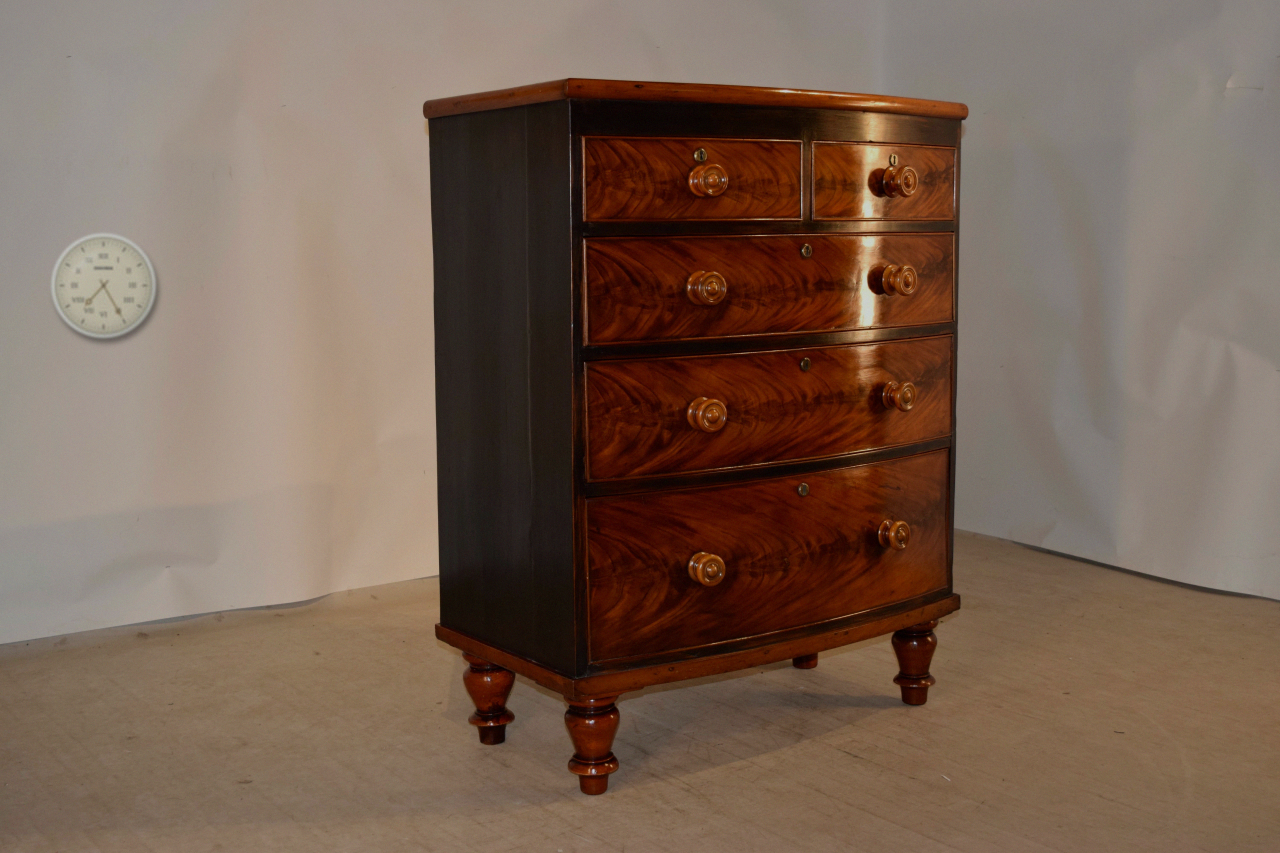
7:25
